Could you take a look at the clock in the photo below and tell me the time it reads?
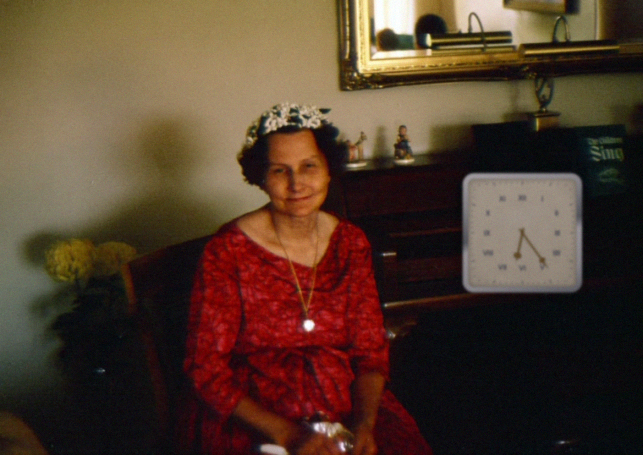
6:24
